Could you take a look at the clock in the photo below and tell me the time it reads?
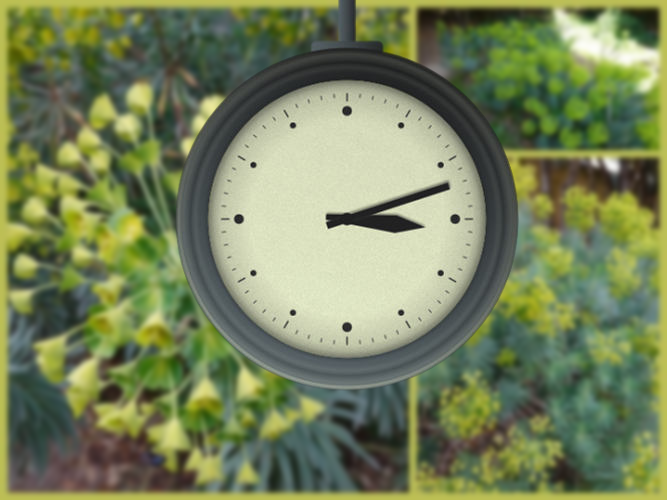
3:12
